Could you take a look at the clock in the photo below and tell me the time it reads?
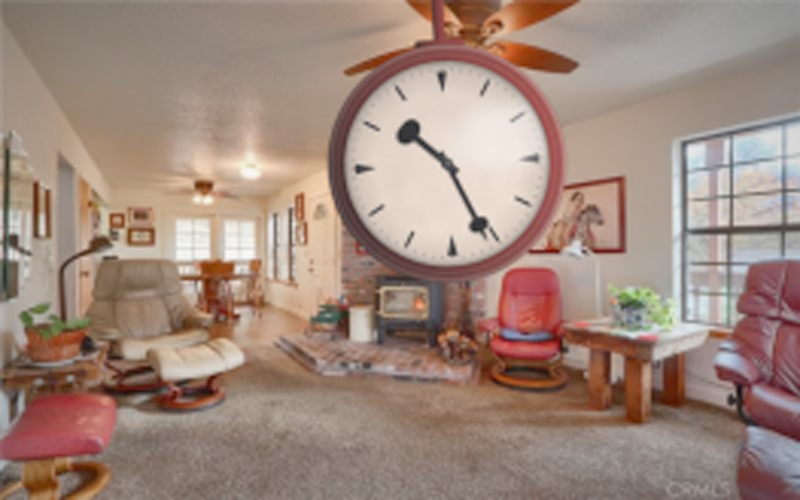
10:26
